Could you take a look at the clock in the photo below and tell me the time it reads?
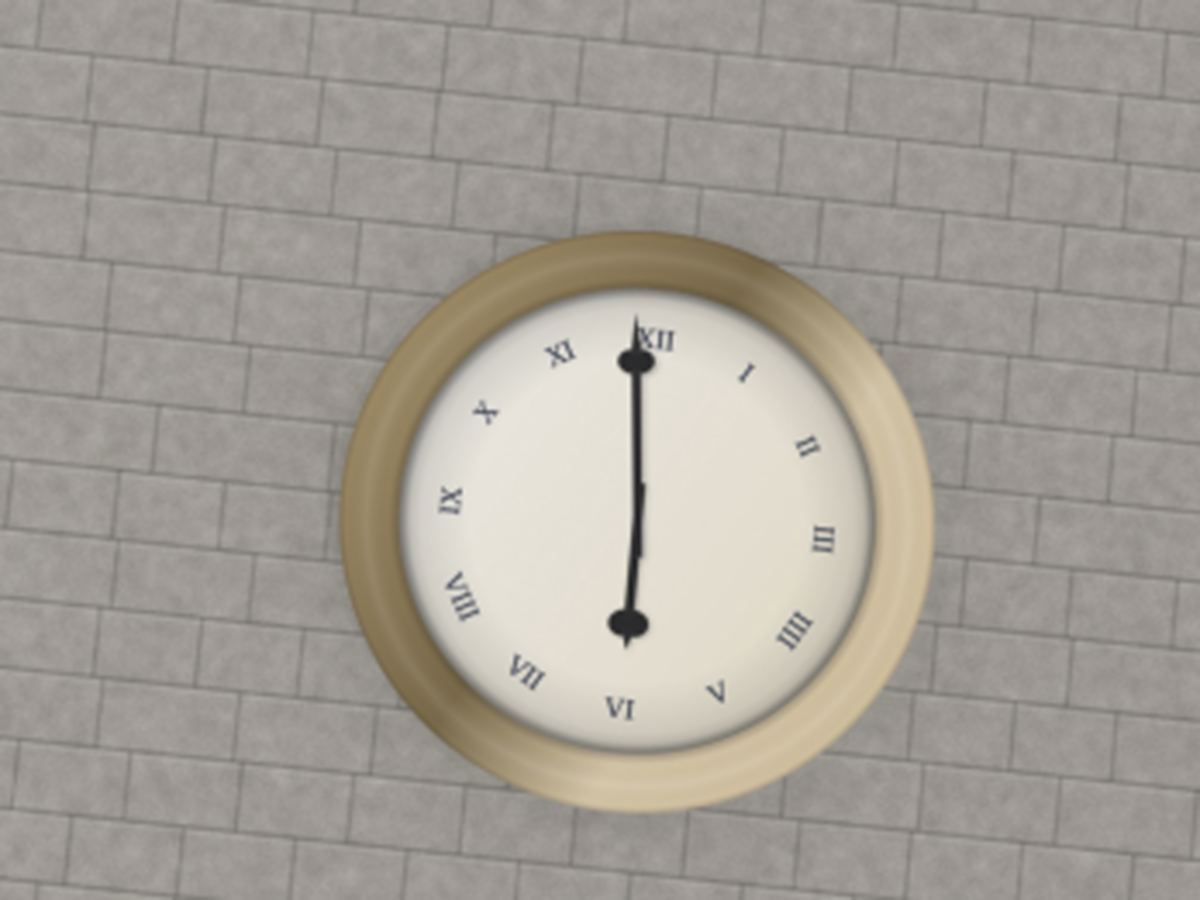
5:59
